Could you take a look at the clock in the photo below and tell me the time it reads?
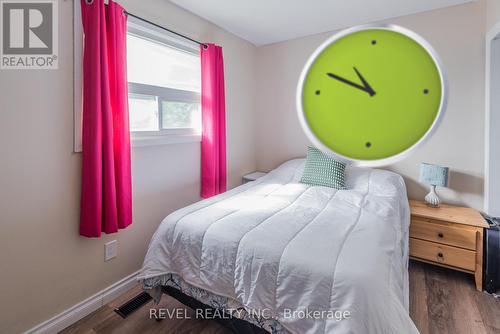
10:49
